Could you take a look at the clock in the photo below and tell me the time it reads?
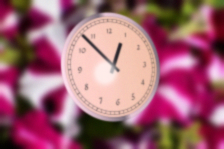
12:53
